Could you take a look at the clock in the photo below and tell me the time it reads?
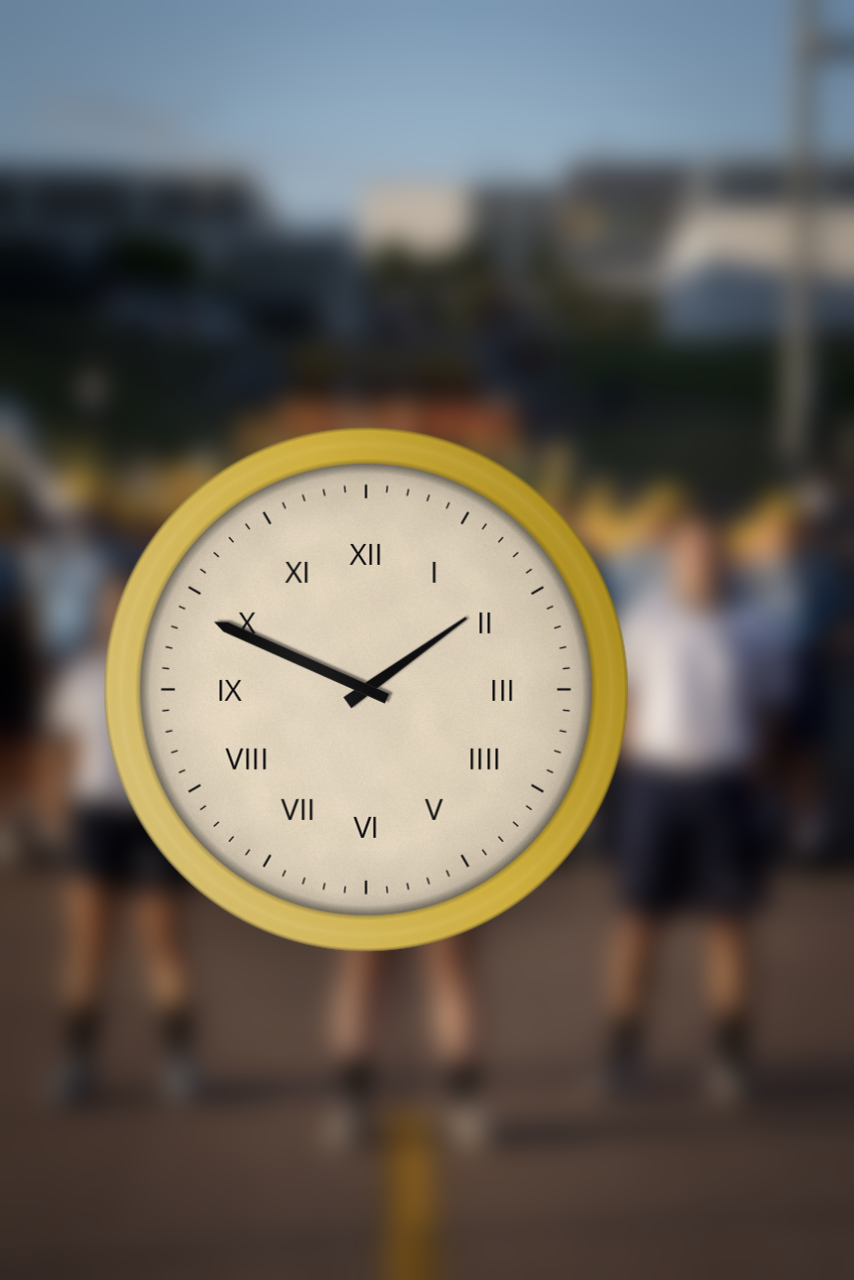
1:49
